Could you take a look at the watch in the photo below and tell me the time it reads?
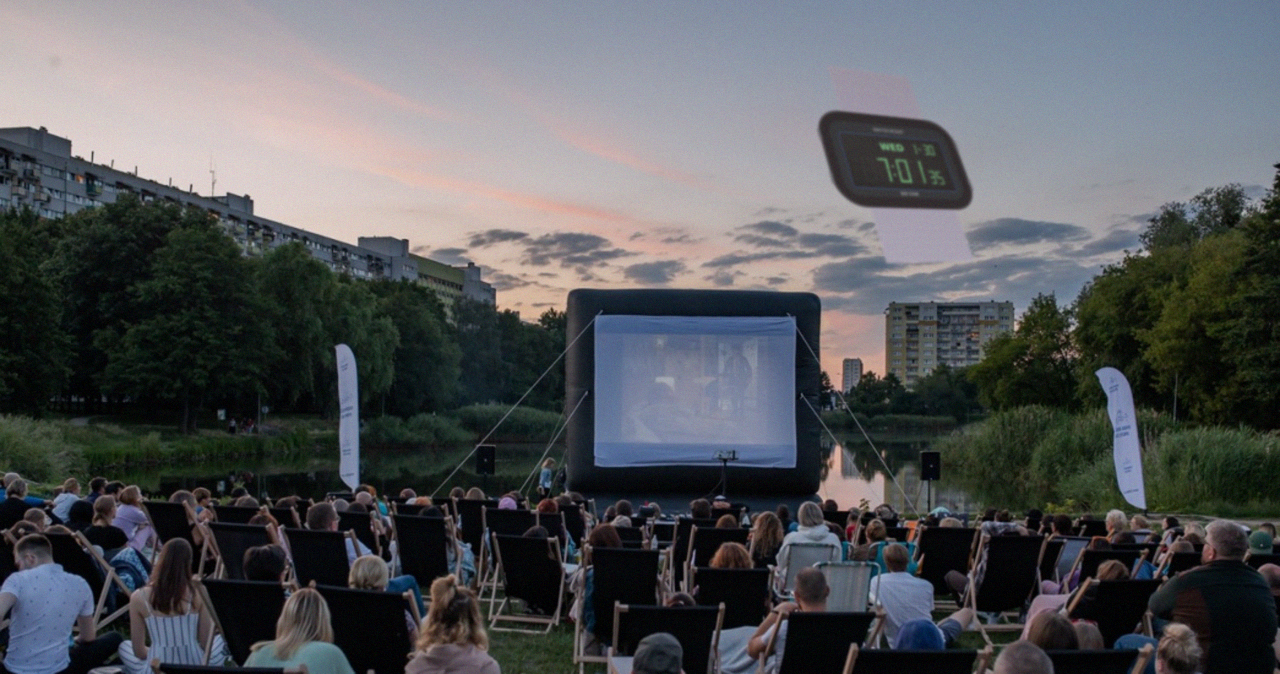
7:01
